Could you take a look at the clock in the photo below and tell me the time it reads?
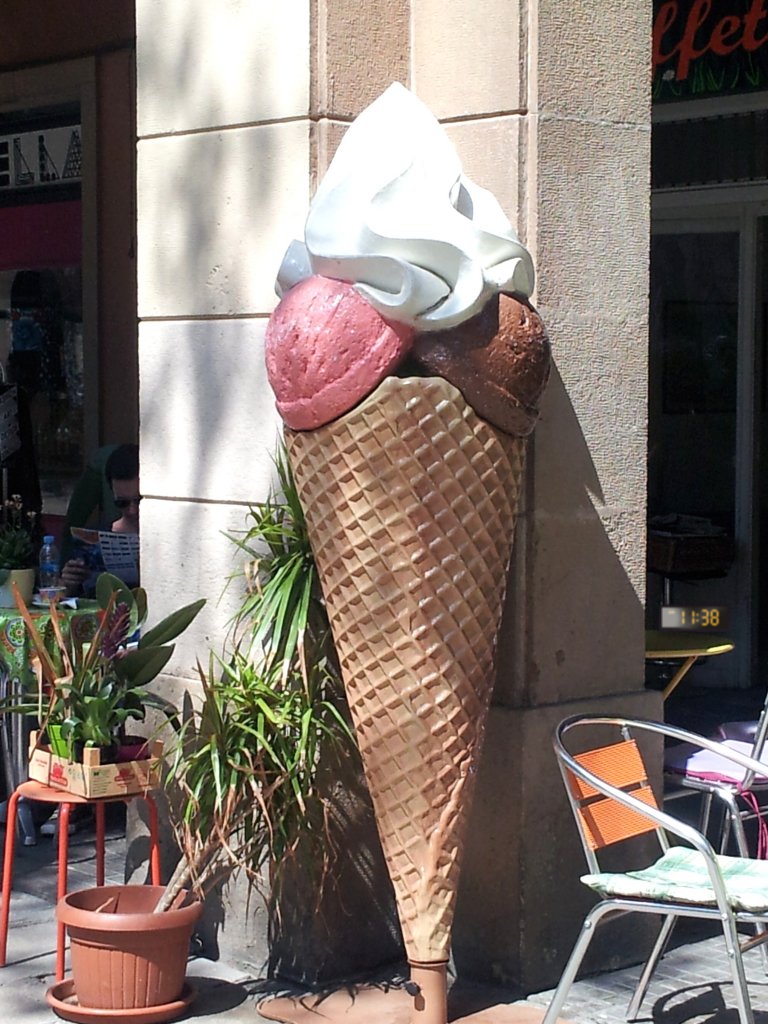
11:38
